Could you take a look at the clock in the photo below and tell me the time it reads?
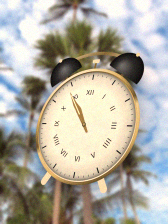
10:54
